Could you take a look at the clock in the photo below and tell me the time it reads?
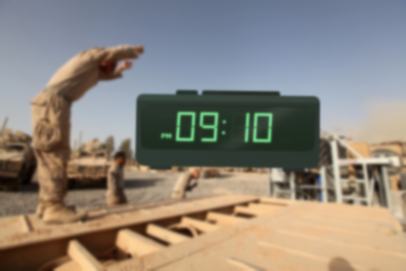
9:10
